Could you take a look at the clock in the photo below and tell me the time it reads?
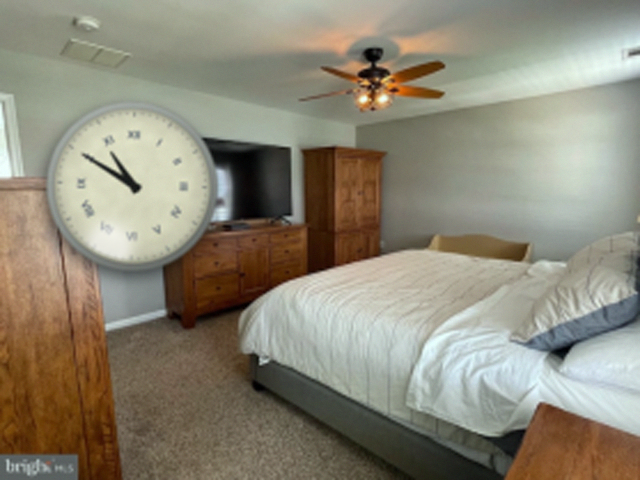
10:50
